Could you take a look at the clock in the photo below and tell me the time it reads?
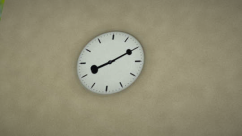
8:10
